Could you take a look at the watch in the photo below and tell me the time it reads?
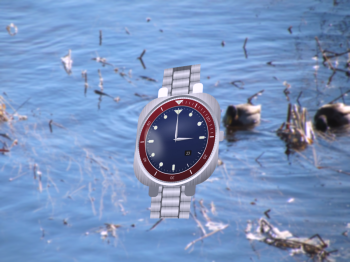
3:00
